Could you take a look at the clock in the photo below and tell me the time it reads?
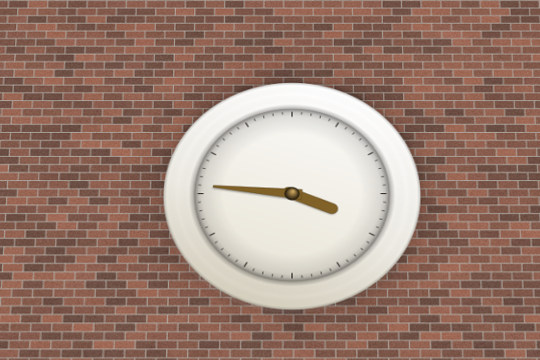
3:46
